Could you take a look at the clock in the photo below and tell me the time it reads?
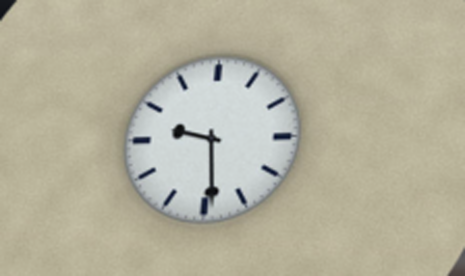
9:29
